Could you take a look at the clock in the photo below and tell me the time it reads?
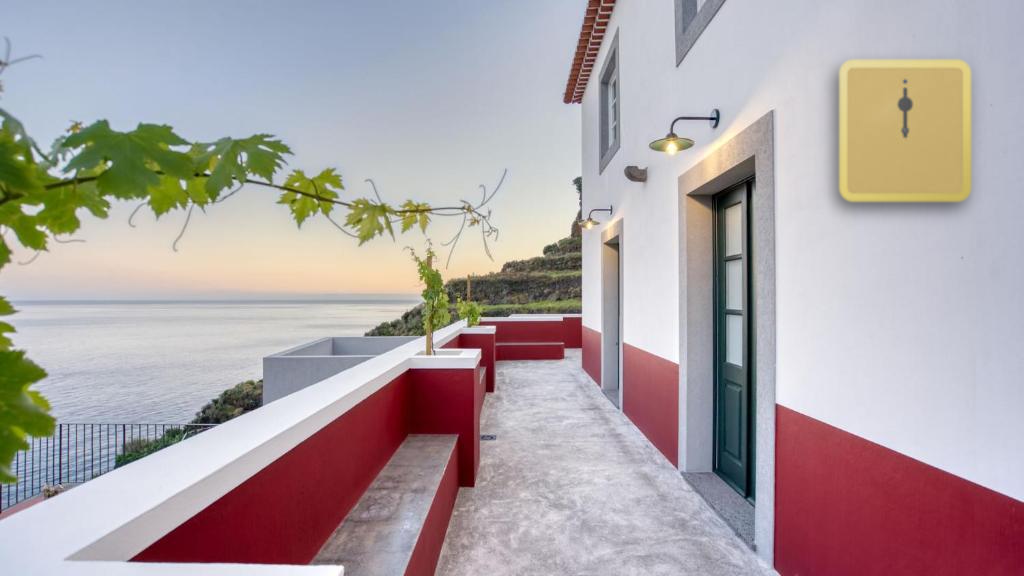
12:00
